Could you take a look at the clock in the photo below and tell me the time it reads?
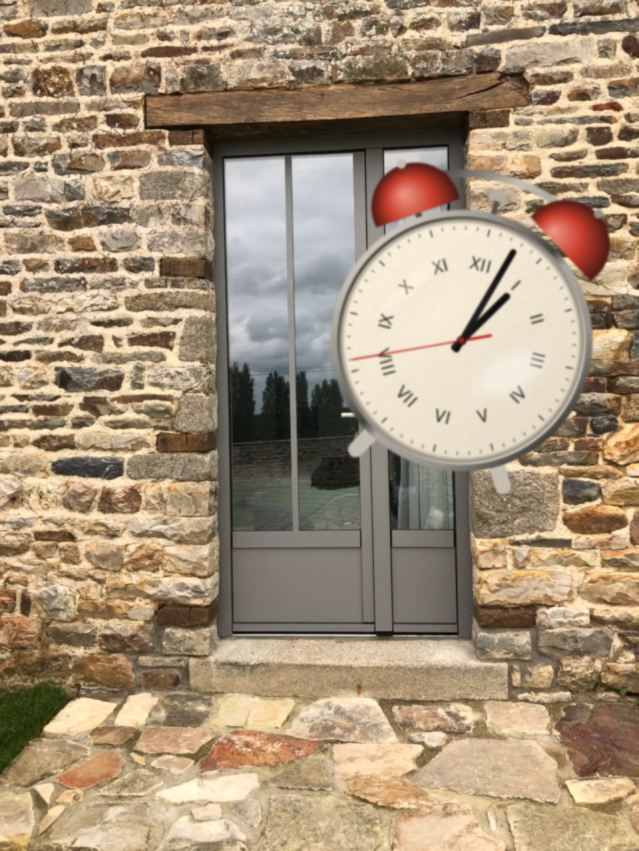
1:02:41
